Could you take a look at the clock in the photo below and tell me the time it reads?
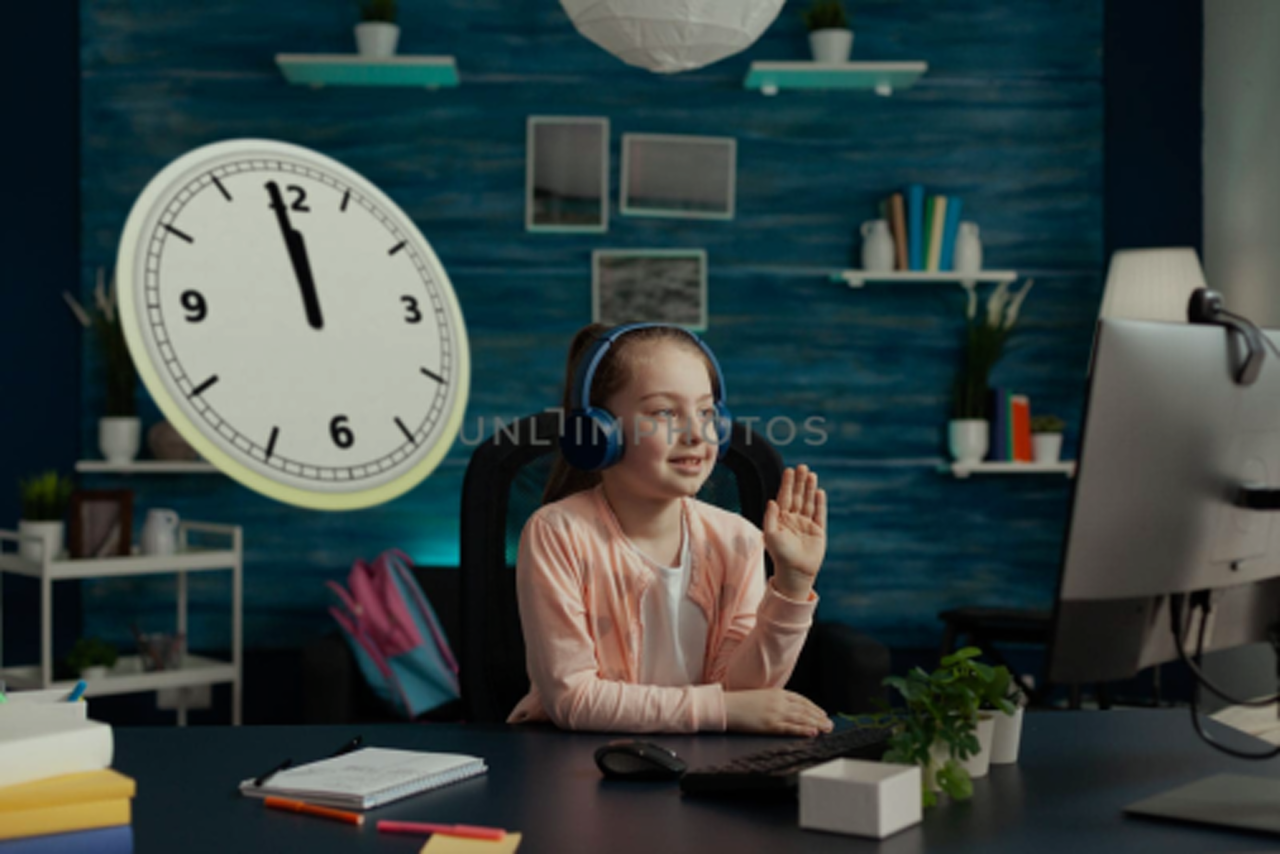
11:59
